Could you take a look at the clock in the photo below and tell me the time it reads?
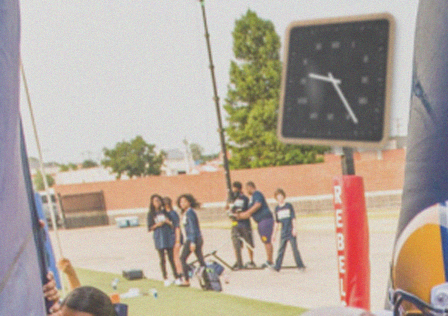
9:24
